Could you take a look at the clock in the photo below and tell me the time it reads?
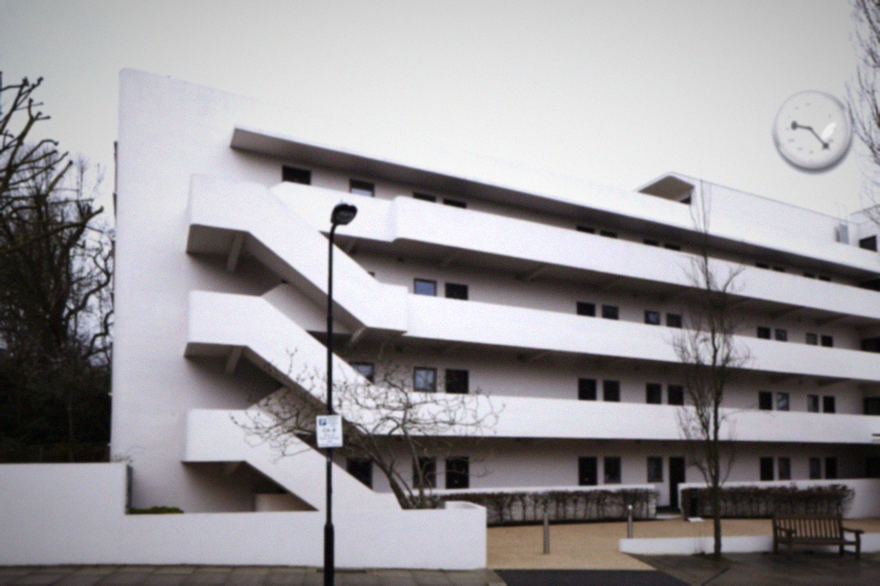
9:23
